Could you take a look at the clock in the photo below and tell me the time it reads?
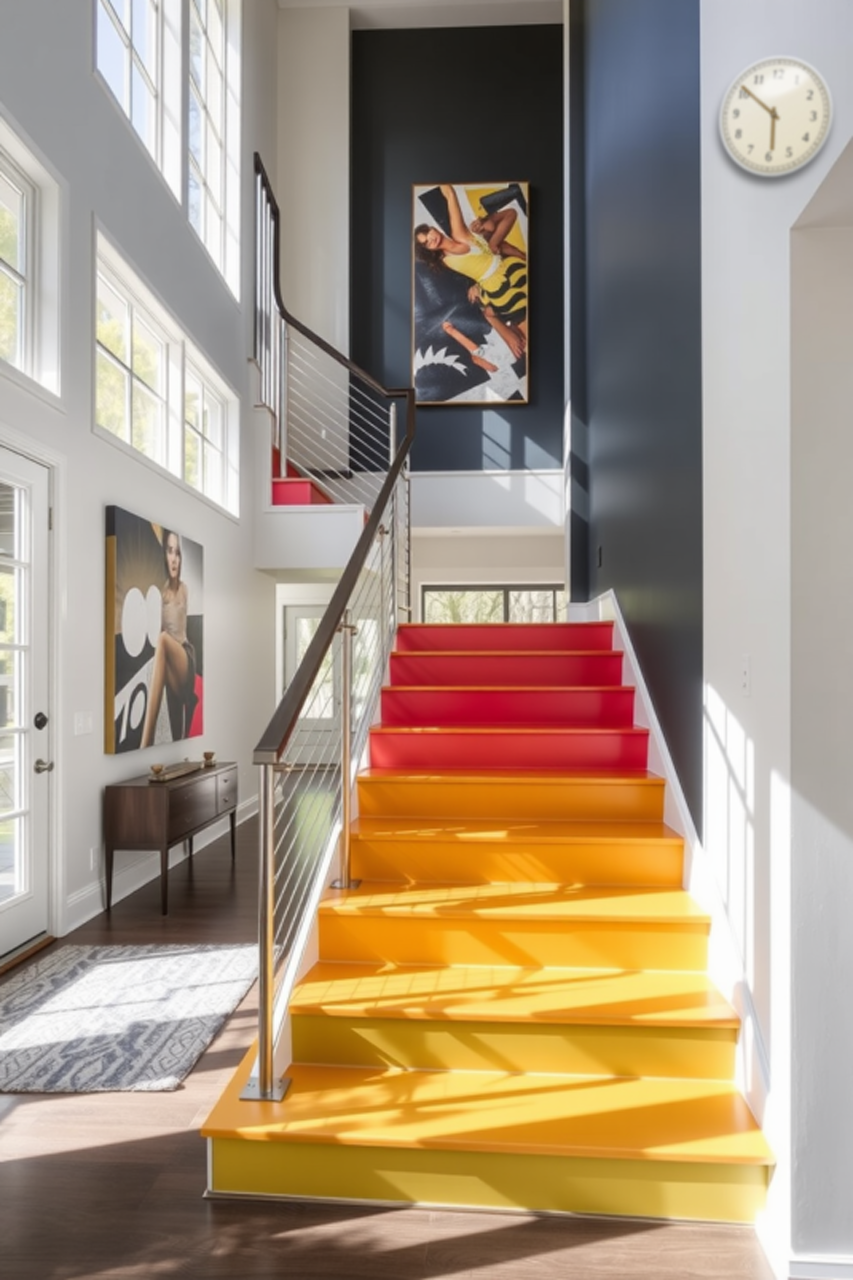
5:51
